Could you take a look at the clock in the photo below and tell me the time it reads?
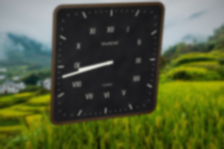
8:43
